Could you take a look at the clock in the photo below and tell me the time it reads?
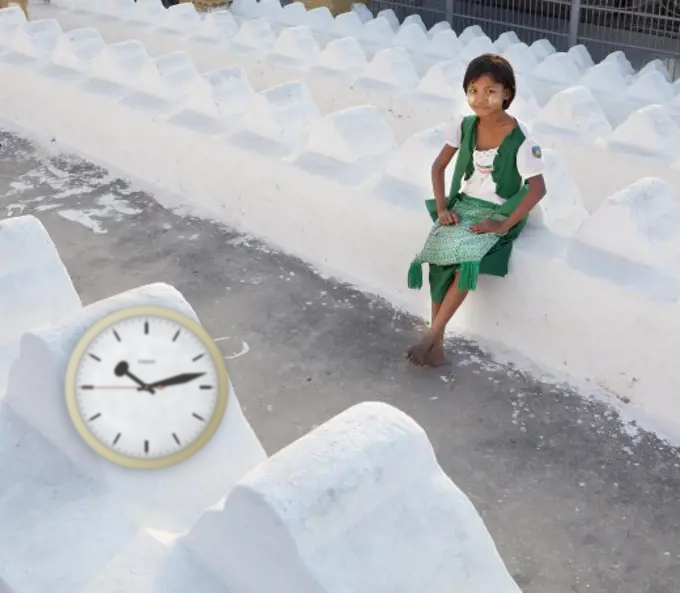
10:12:45
